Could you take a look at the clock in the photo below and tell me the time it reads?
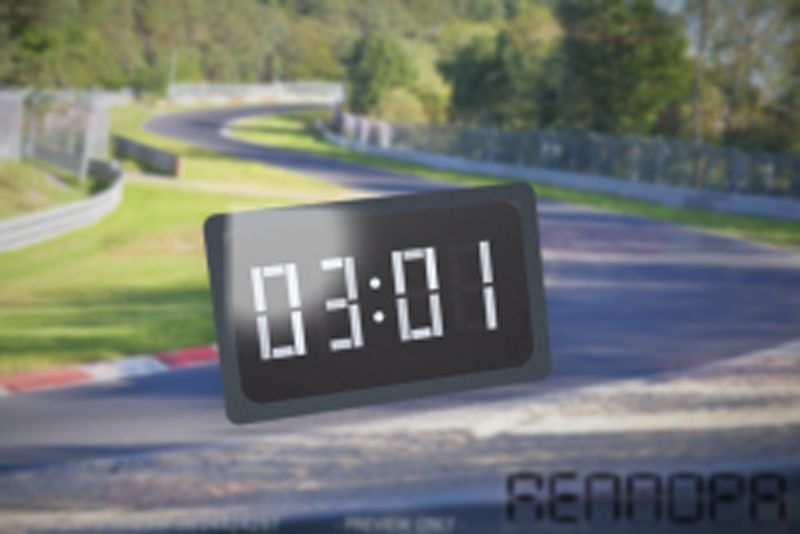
3:01
